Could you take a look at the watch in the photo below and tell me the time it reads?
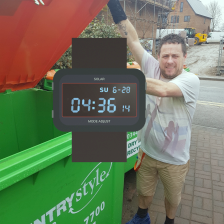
4:36:14
